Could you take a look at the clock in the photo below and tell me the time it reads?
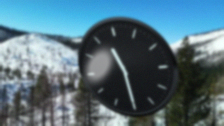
11:30
